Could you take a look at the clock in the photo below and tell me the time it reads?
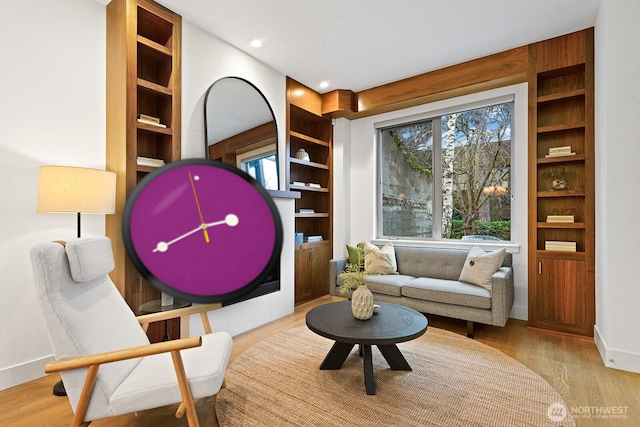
2:40:59
